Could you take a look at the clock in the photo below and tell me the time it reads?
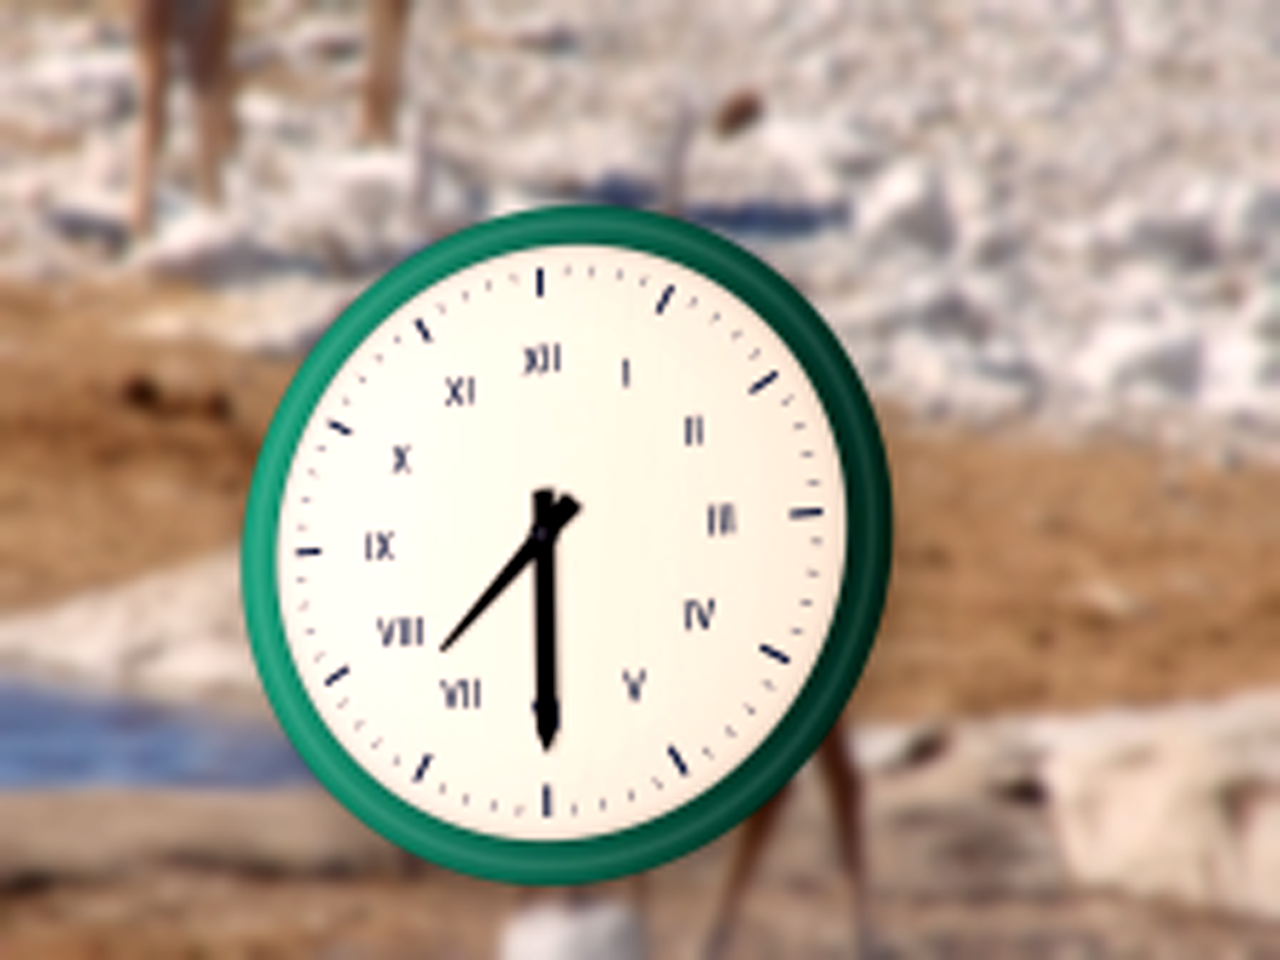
7:30
